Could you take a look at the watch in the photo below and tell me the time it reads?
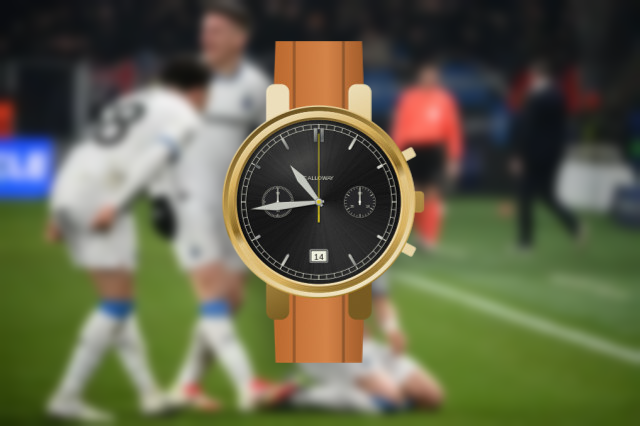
10:44
